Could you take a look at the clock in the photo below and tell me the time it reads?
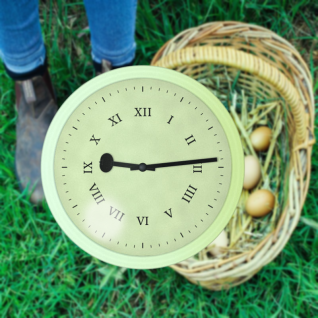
9:14
